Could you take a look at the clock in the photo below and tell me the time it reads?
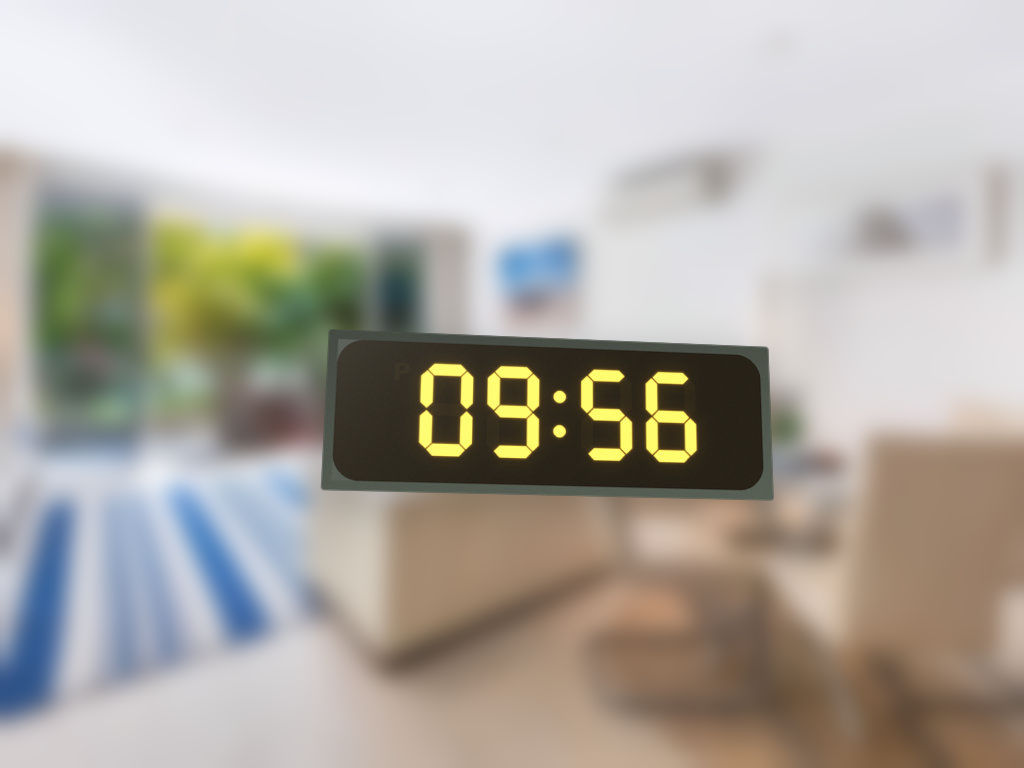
9:56
